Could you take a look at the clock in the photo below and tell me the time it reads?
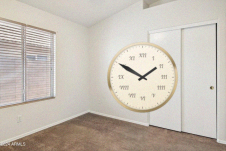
1:50
